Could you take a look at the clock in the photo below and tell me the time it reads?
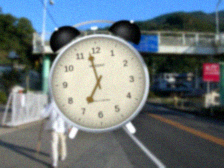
6:58
